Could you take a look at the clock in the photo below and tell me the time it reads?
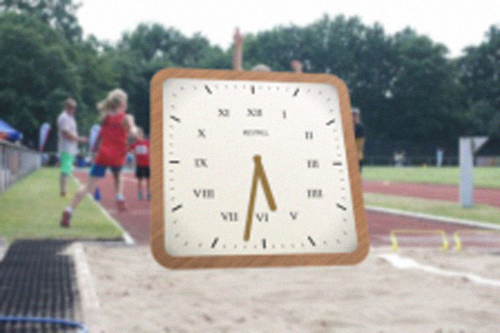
5:32
